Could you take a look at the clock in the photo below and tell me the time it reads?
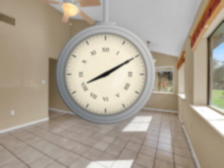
8:10
